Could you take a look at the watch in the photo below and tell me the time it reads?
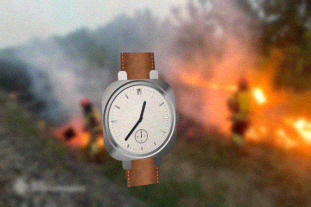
12:37
